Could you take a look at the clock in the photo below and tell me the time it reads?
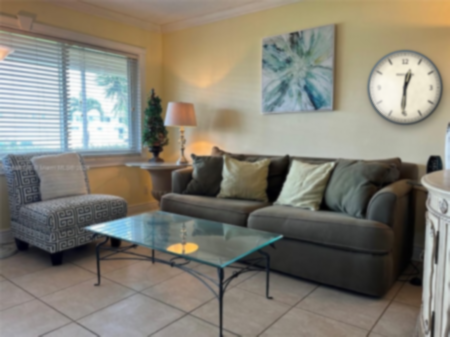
12:31
